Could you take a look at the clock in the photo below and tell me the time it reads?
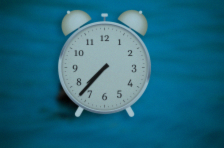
7:37
